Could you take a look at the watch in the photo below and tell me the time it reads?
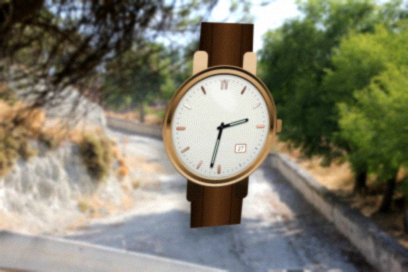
2:32
